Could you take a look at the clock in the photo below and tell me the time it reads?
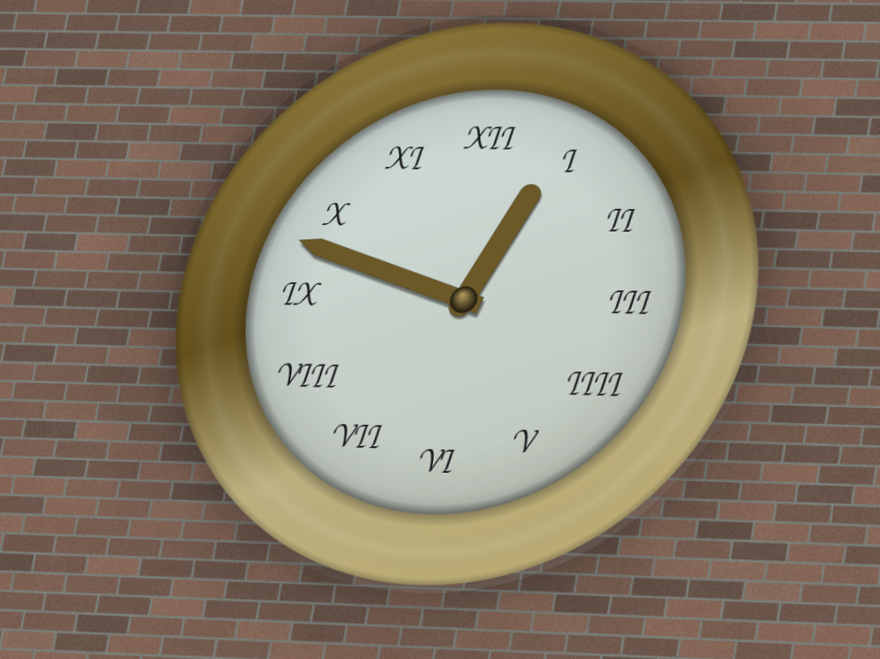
12:48
